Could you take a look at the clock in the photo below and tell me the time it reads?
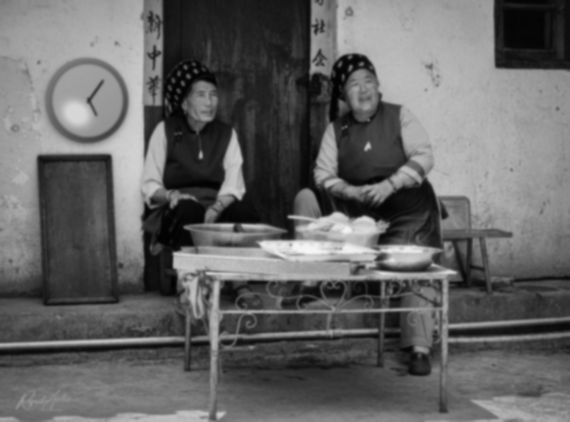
5:06
